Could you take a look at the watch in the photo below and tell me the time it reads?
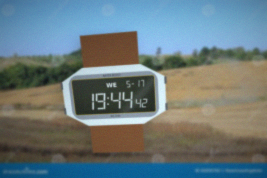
19:44
